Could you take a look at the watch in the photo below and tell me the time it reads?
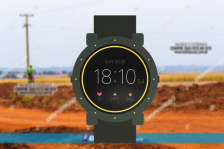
18:10
